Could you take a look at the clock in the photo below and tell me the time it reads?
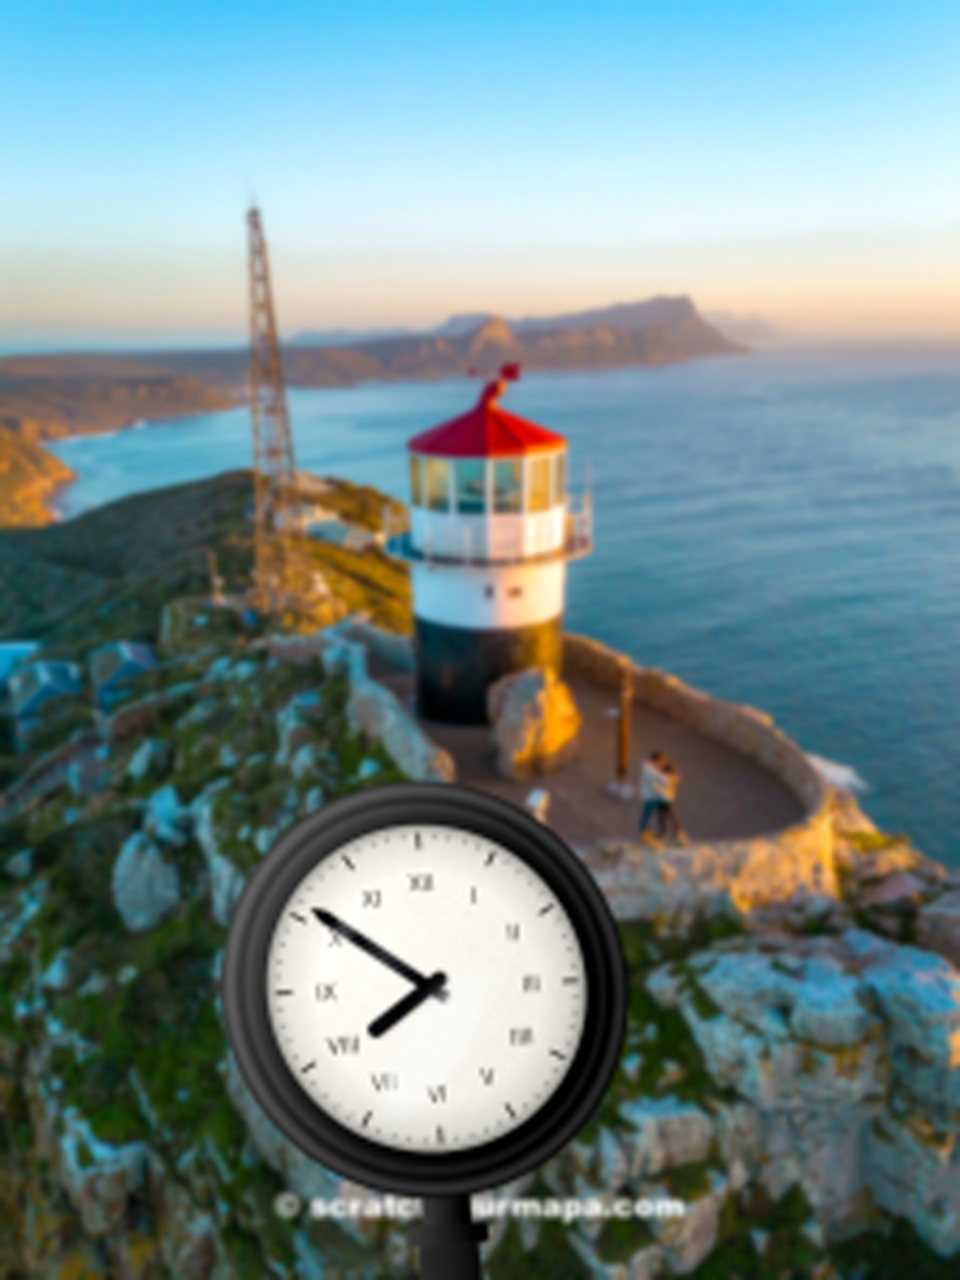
7:51
